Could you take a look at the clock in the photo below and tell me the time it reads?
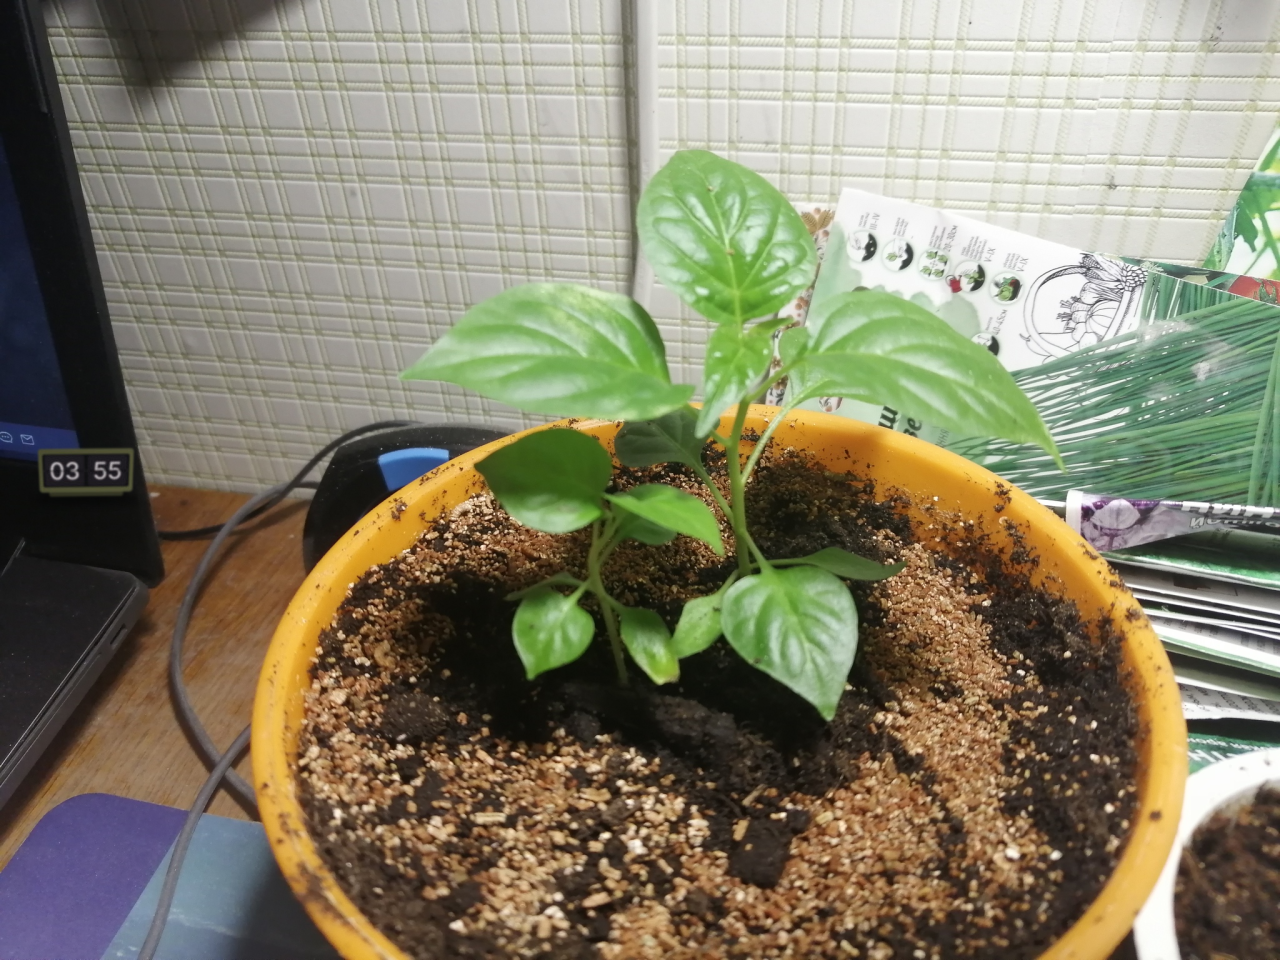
3:55
